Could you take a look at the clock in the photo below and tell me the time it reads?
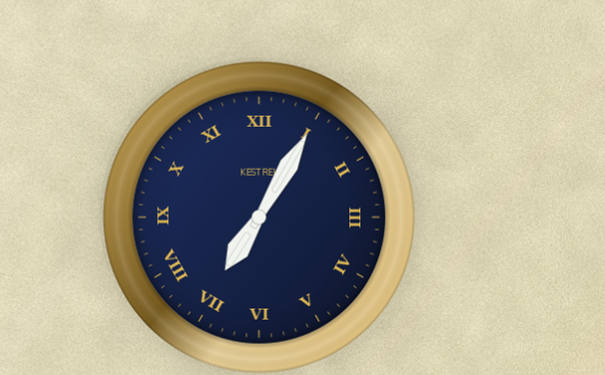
7:05
